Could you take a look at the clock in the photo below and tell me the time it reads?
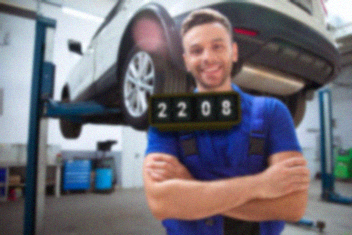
22:08
